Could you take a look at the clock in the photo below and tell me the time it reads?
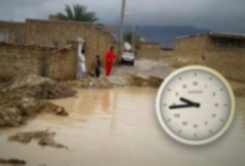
9:44
